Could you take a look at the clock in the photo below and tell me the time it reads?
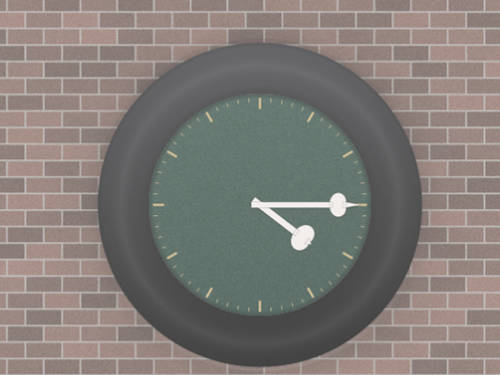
4:15
